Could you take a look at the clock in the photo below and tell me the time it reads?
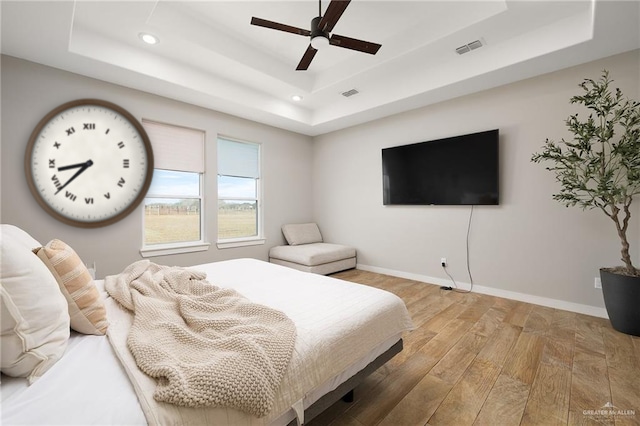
8:38
